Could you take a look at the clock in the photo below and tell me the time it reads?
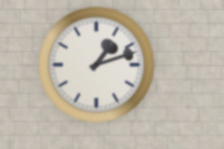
1:12
